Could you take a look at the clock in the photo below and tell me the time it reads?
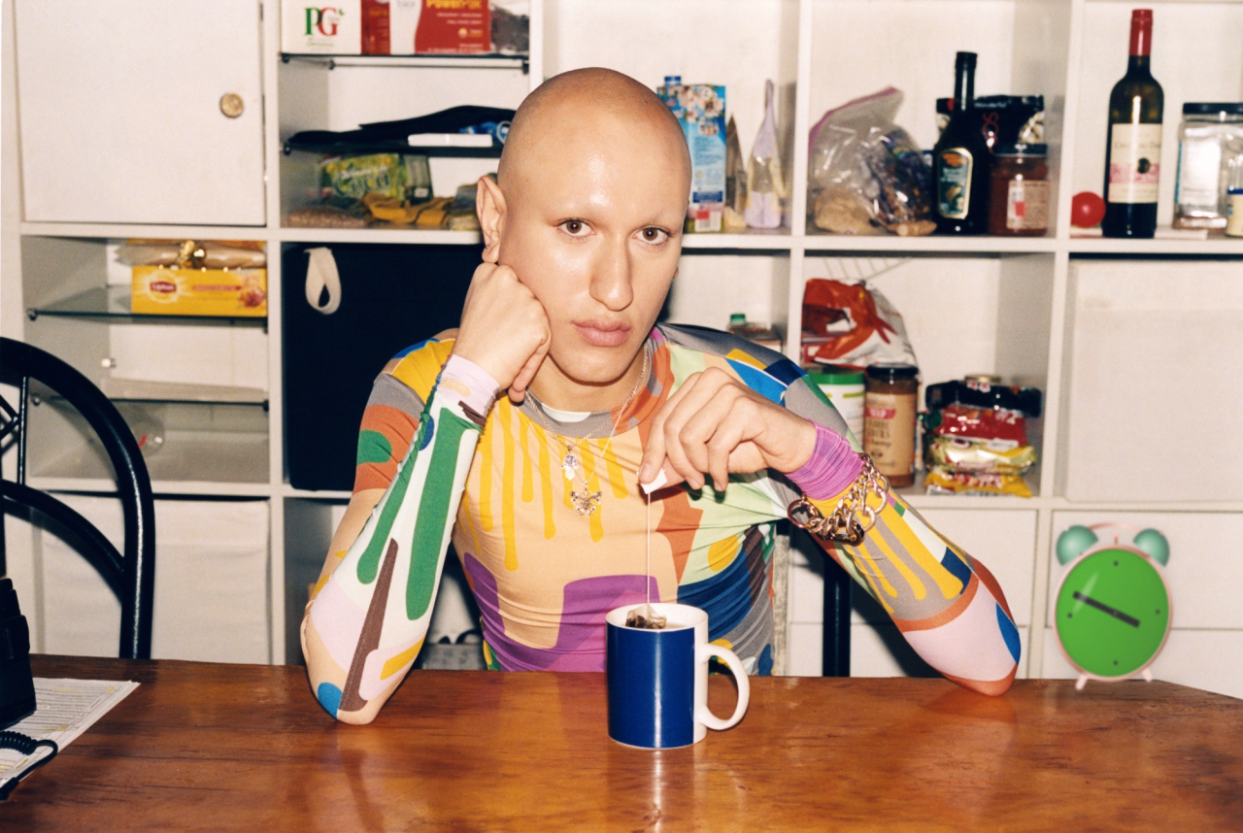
3:49
